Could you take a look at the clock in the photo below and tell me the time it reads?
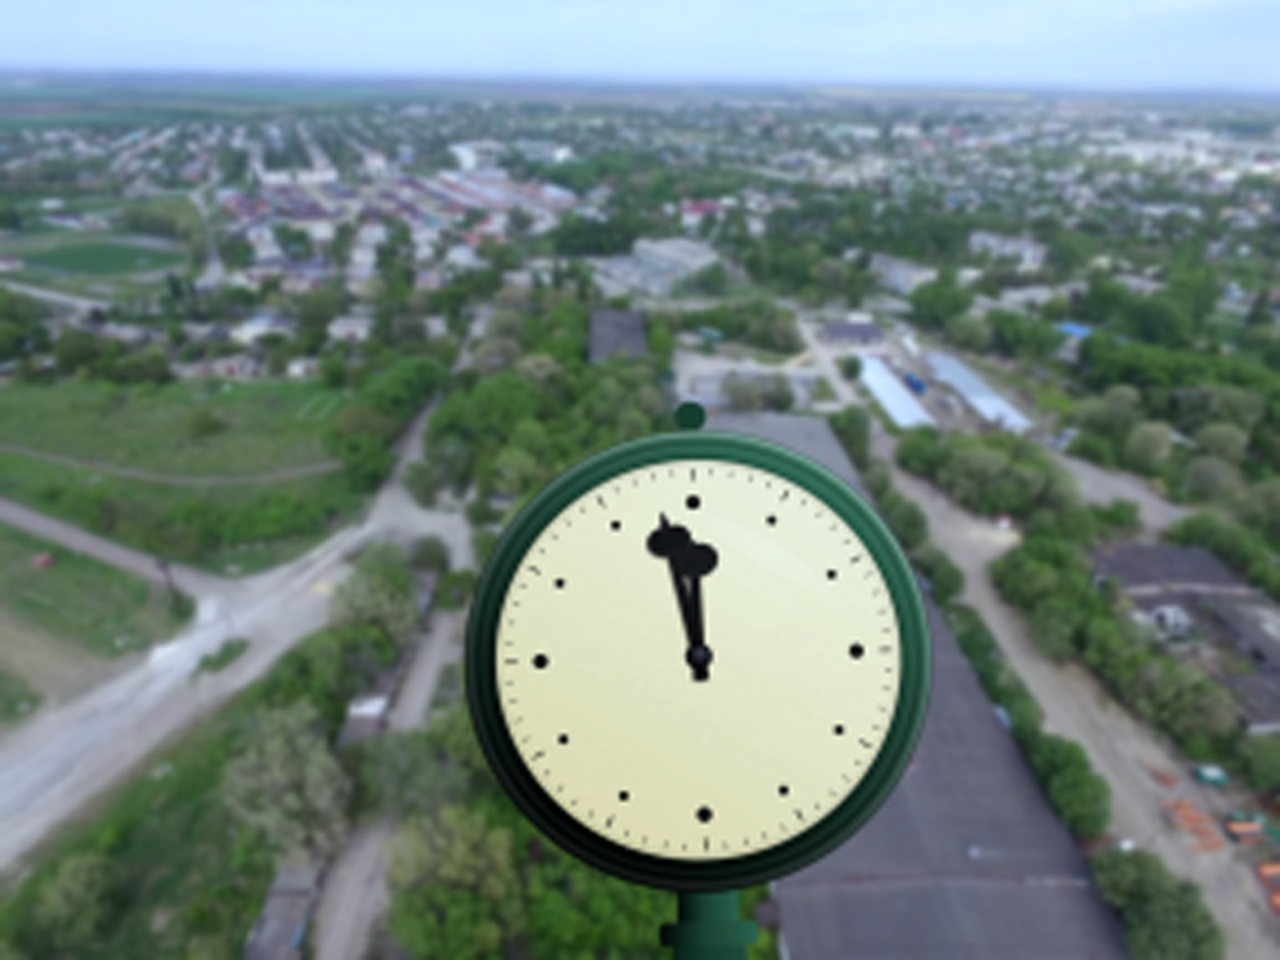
11:58
